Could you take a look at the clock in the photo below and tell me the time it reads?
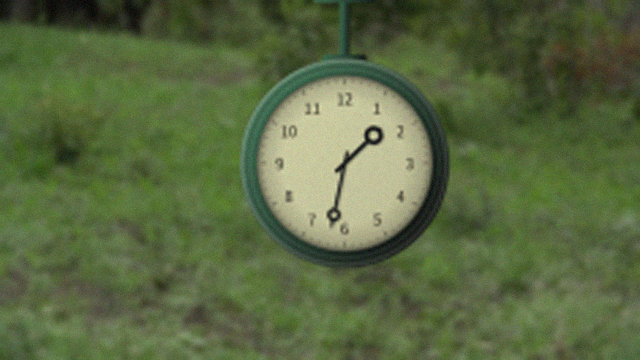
1:32
